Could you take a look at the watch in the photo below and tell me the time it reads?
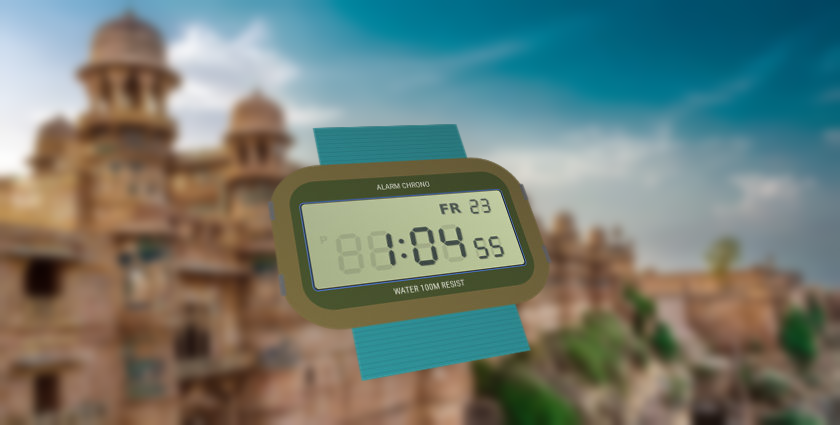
1:04:55
